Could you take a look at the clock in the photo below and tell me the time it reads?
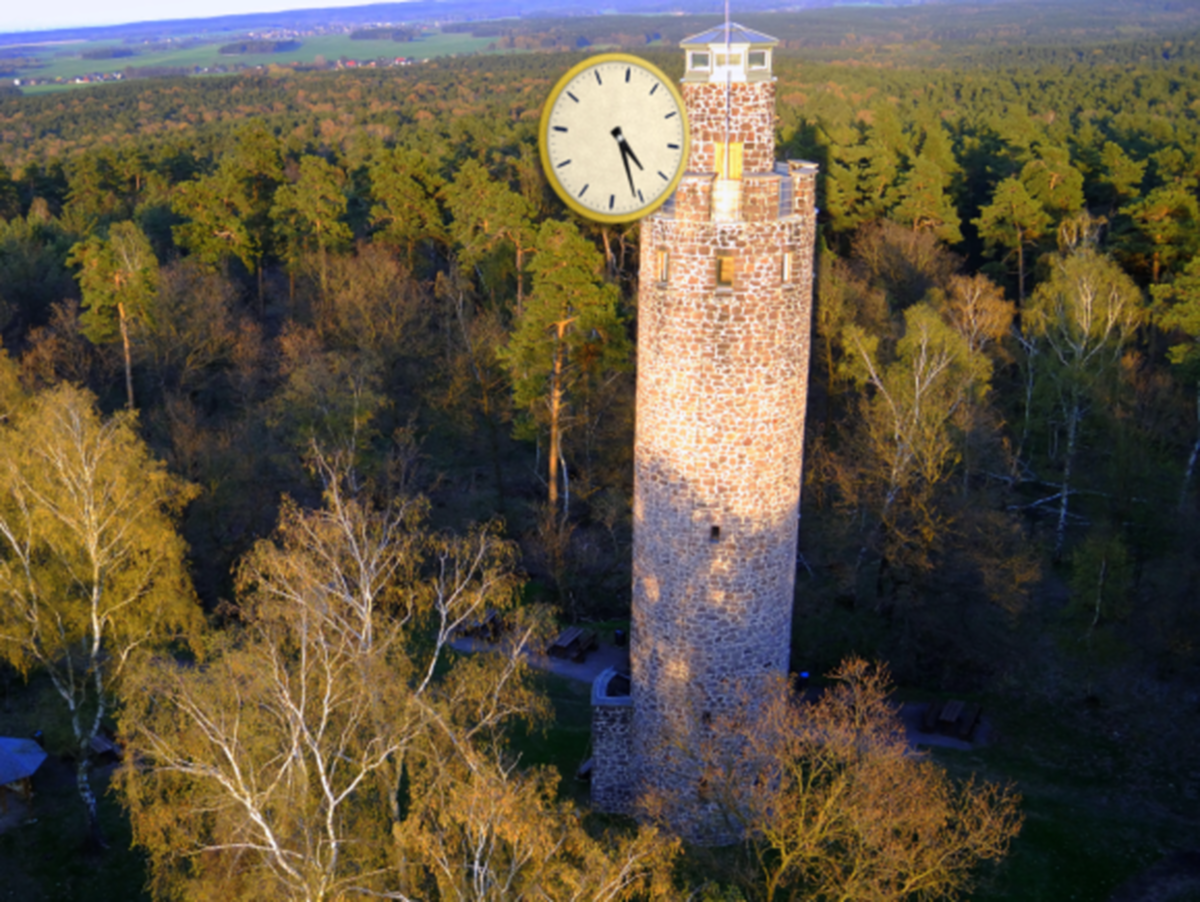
4:26
